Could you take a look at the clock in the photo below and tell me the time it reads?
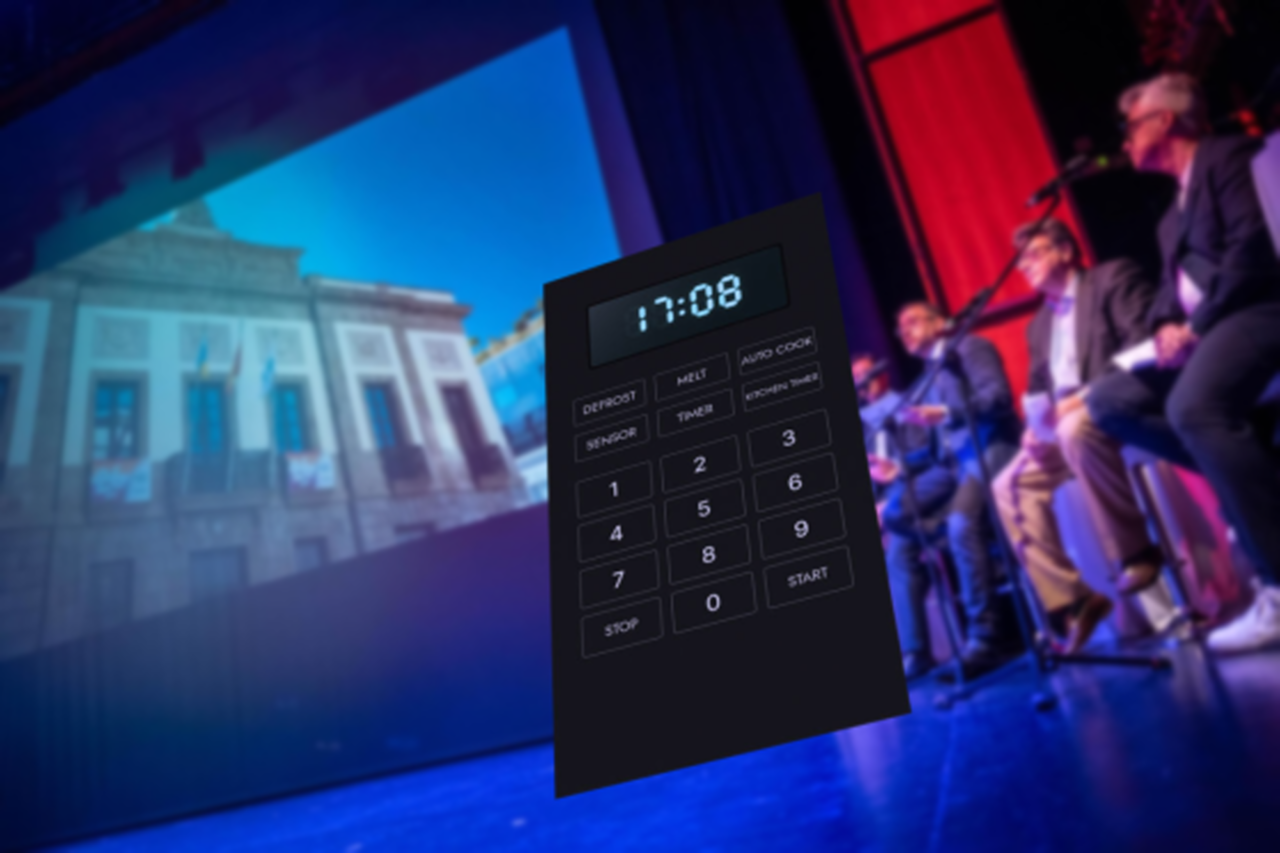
17:08
